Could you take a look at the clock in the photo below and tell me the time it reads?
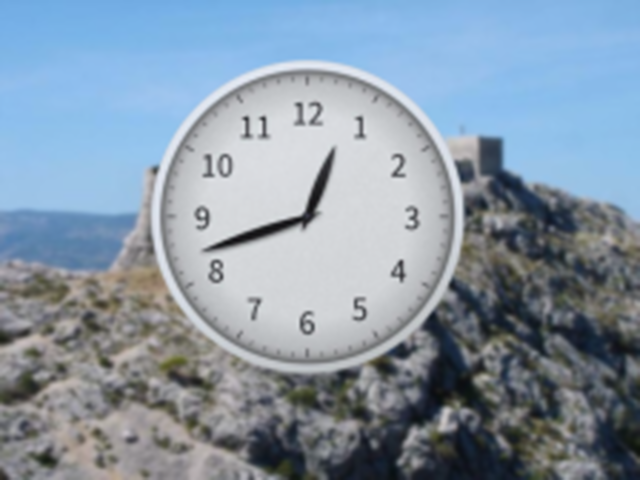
12:42
